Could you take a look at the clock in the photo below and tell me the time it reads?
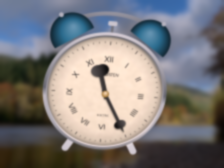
11:25
